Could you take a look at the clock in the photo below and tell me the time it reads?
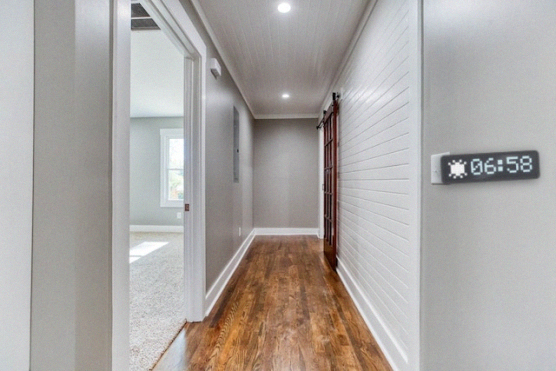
6:58
